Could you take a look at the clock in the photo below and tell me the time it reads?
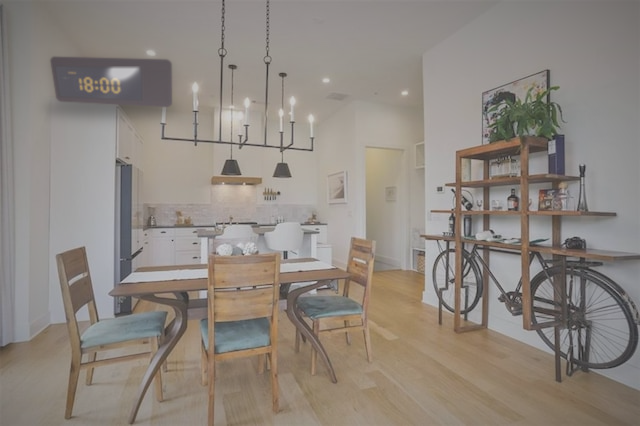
18:00
